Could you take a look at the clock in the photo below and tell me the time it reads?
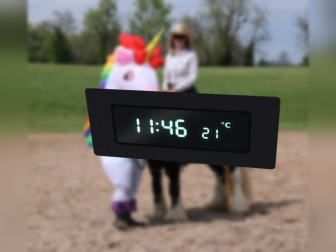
11:46
